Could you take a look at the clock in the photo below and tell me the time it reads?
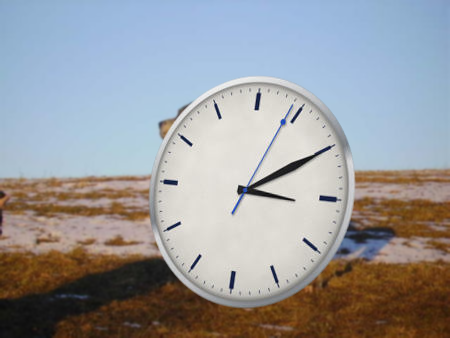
3:10:04
